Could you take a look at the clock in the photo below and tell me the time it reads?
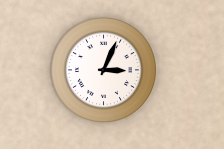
3:04
